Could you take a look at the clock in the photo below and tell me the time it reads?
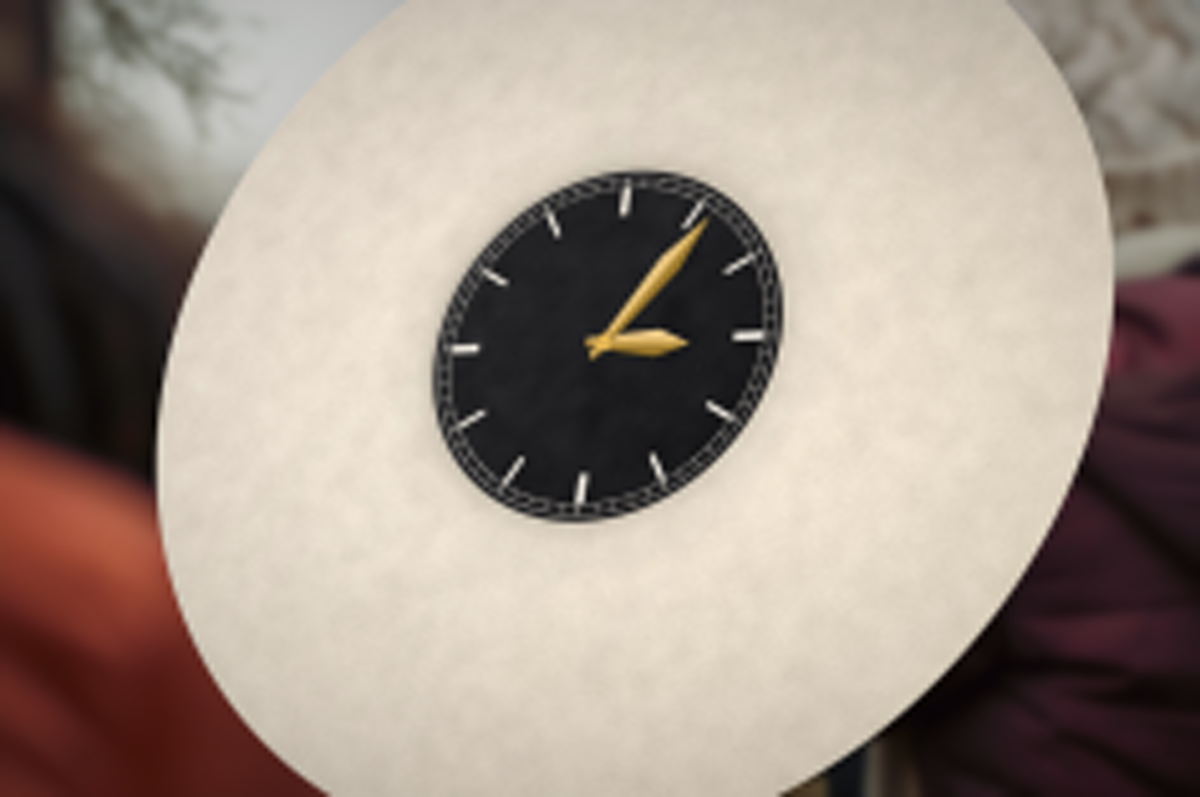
3:06
